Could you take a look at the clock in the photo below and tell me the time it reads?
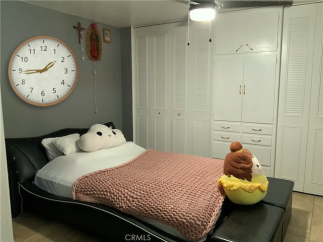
1:44
